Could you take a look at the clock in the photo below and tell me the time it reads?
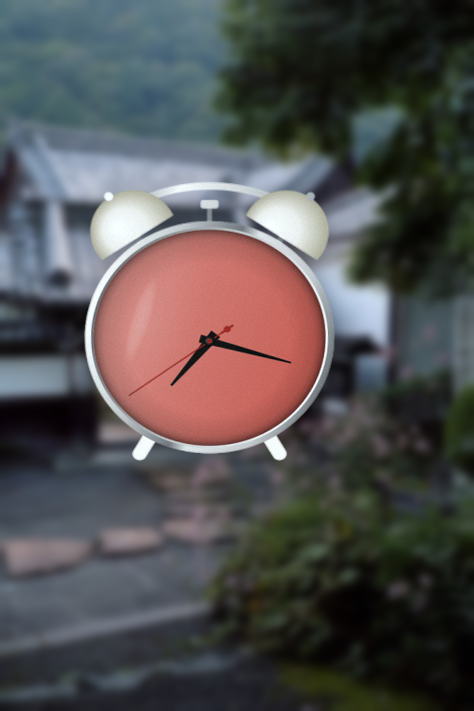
7:17:39
